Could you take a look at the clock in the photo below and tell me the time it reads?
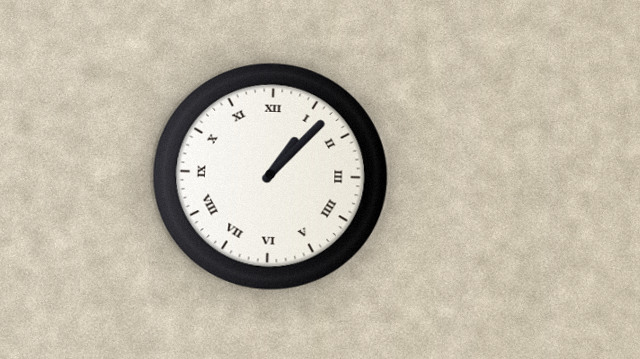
1:07
